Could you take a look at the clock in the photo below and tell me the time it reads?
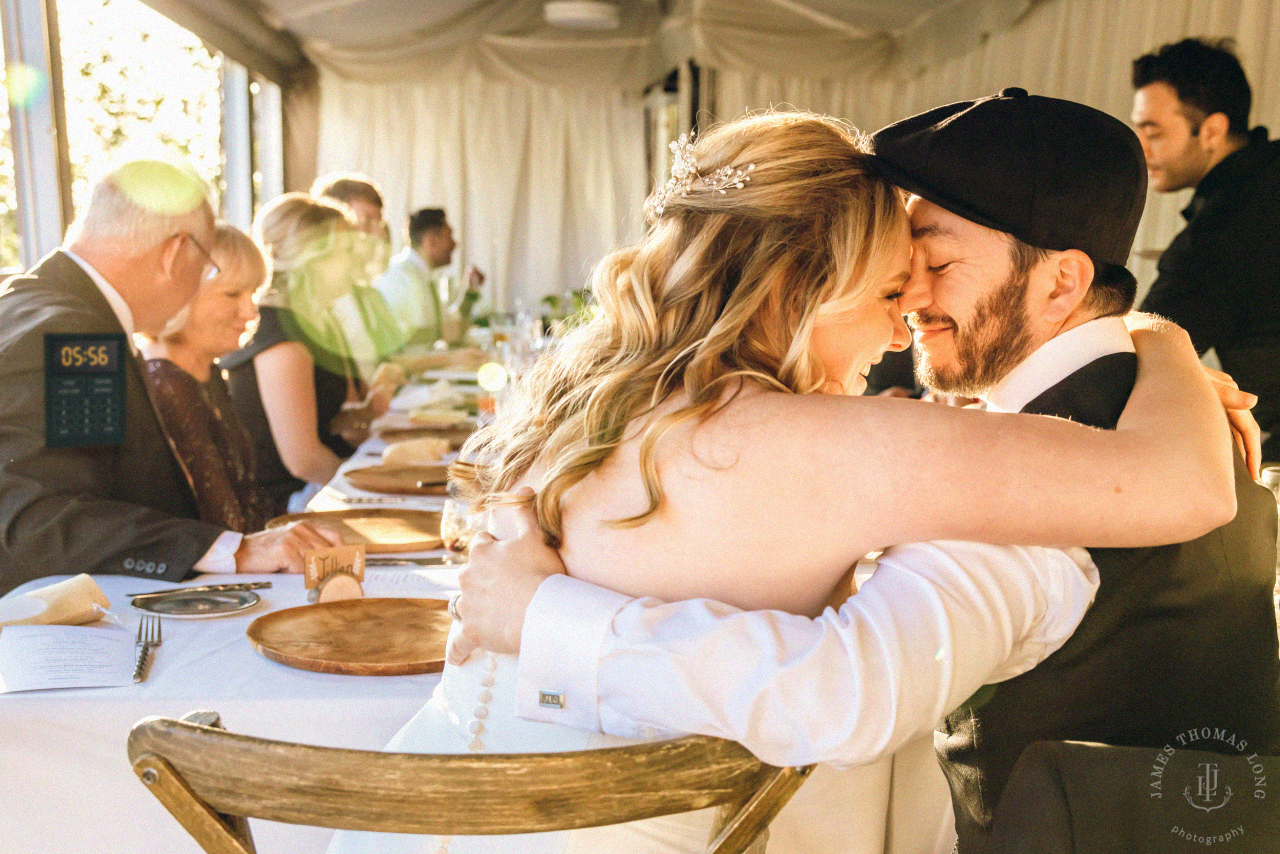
5:56
